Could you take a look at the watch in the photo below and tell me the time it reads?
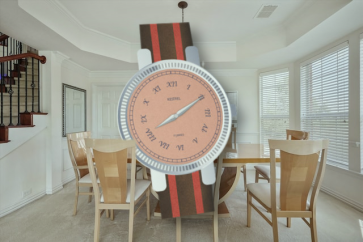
8:10
